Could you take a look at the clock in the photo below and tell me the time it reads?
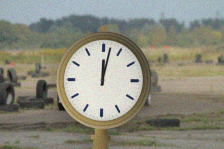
12:02
